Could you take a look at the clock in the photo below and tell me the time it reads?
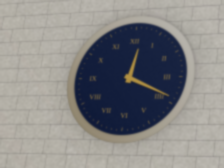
12:19
